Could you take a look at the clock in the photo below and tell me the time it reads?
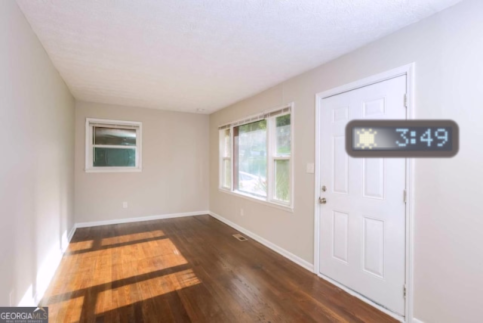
3:49
